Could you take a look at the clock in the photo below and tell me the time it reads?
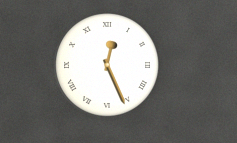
12:26
